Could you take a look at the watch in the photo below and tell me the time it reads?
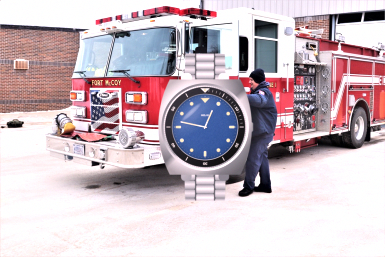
12:47
